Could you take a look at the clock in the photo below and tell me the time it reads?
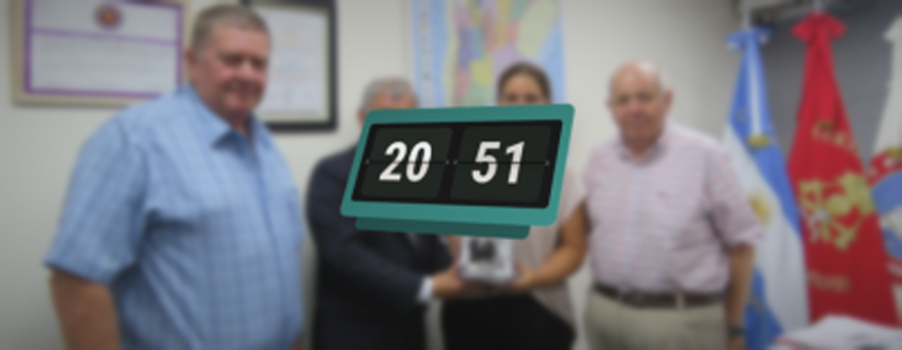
20:51
